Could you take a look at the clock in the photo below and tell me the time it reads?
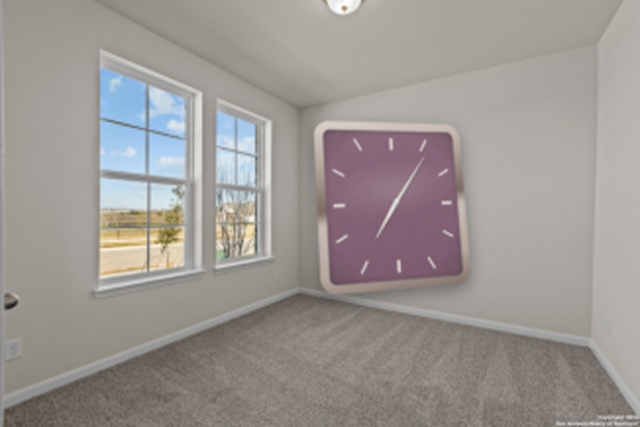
7:06
